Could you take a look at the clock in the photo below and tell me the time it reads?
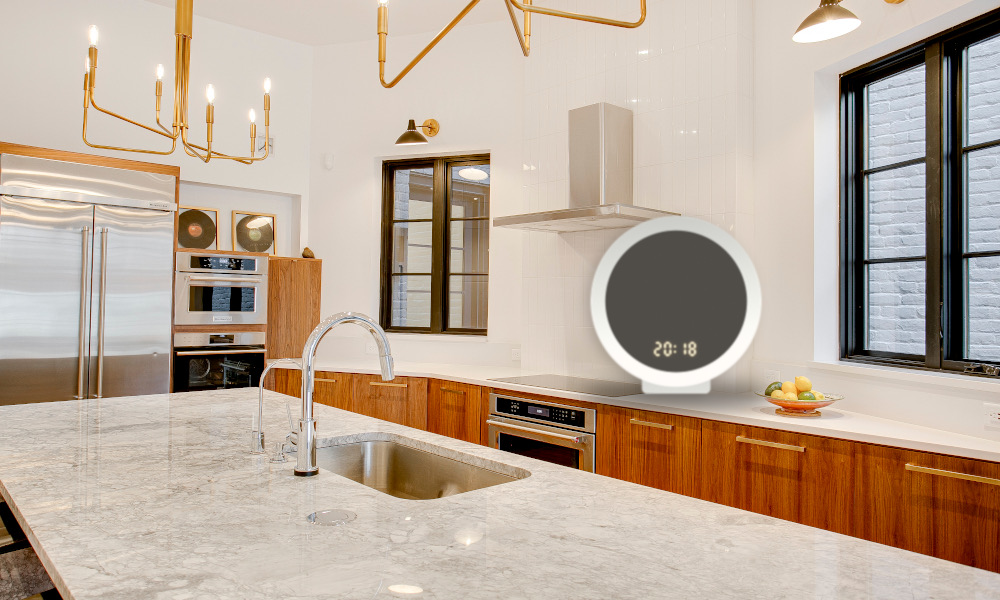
20:18
